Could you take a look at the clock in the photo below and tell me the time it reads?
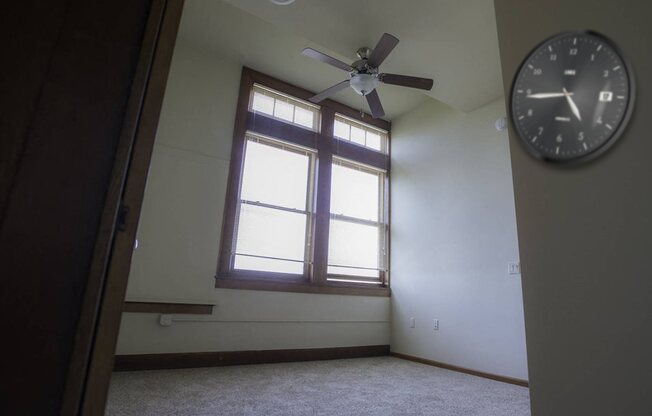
4:44
